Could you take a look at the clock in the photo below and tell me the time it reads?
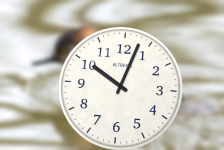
10:03
